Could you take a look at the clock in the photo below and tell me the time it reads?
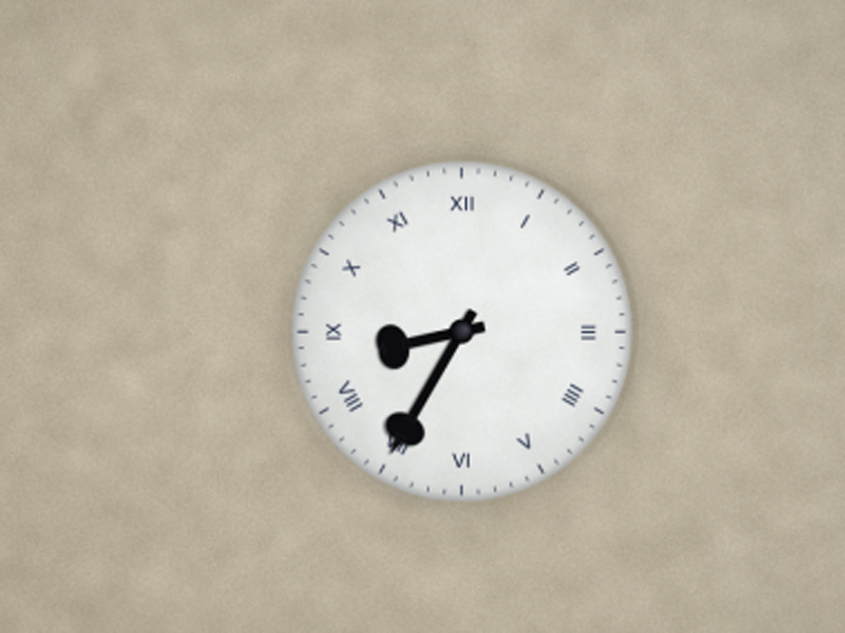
8:35
